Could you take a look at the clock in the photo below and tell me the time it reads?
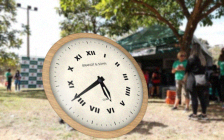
5:41
